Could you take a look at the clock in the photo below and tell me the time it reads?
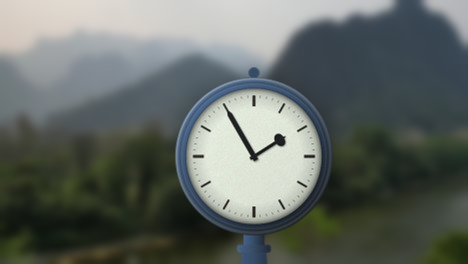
1:55
